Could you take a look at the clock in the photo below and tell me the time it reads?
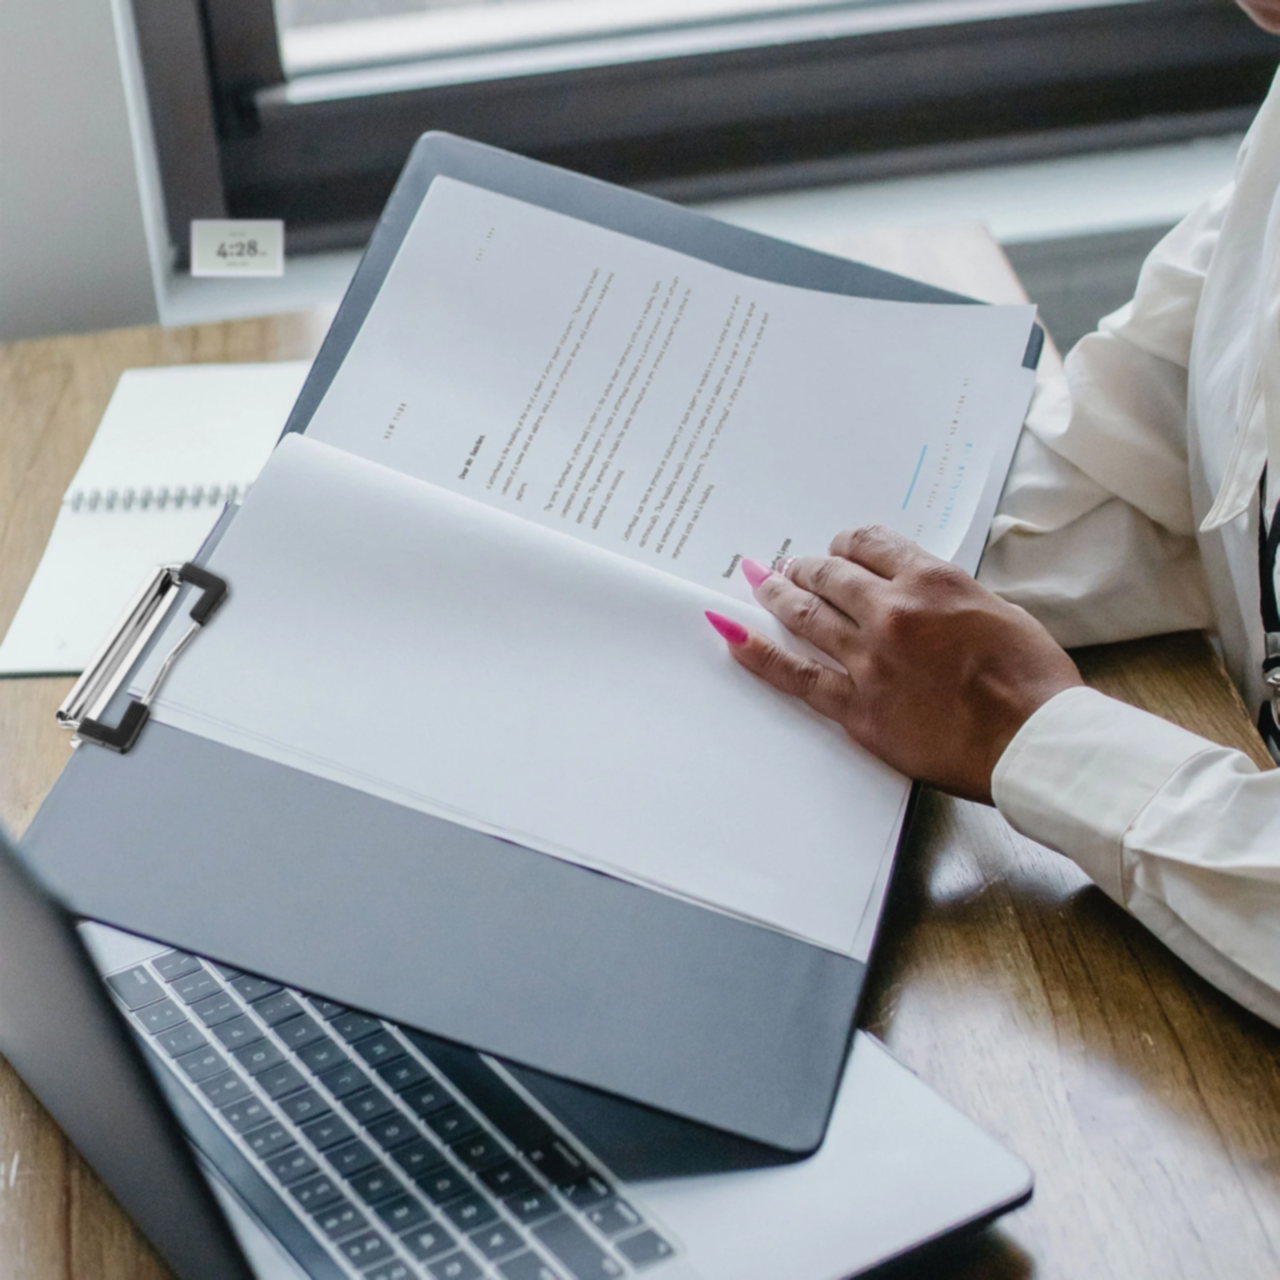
4:28
